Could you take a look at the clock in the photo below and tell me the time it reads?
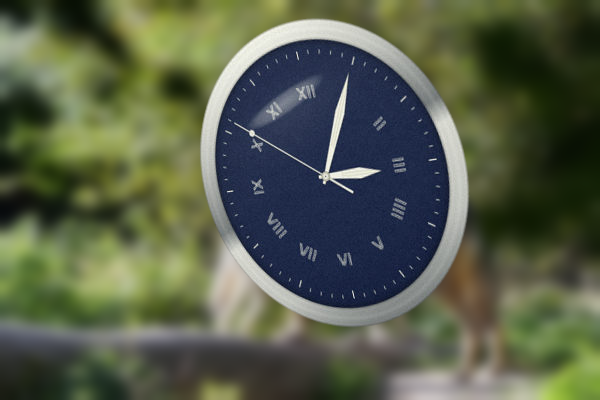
3:04:51
